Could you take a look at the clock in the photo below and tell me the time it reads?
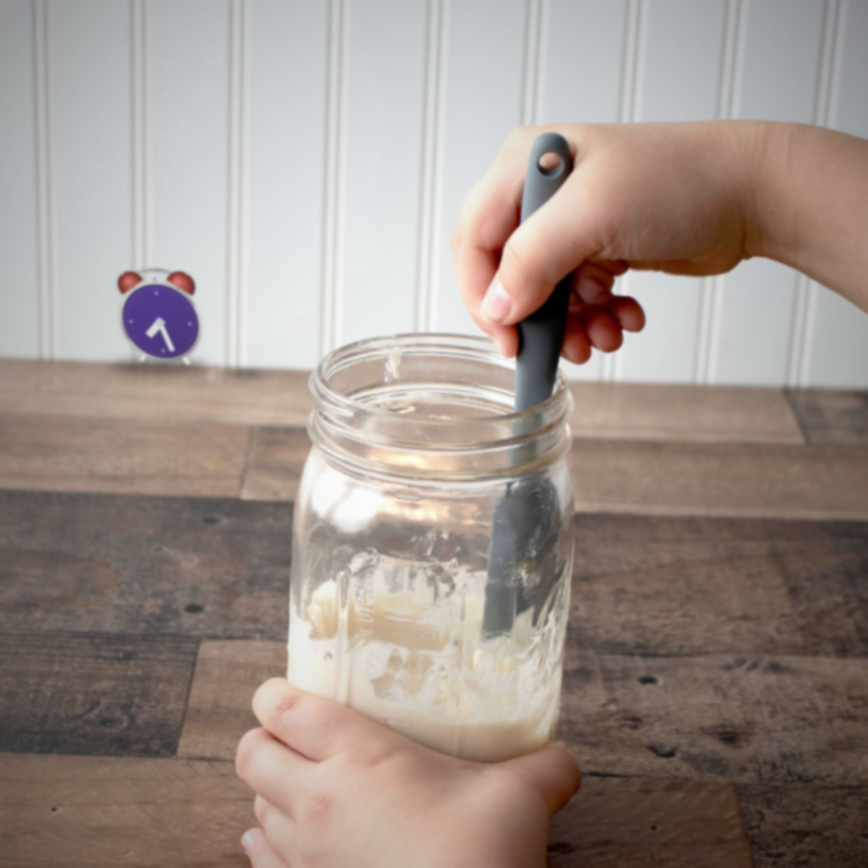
7:27
